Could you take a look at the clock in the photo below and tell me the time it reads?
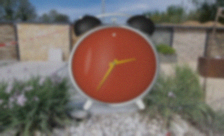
2:35
